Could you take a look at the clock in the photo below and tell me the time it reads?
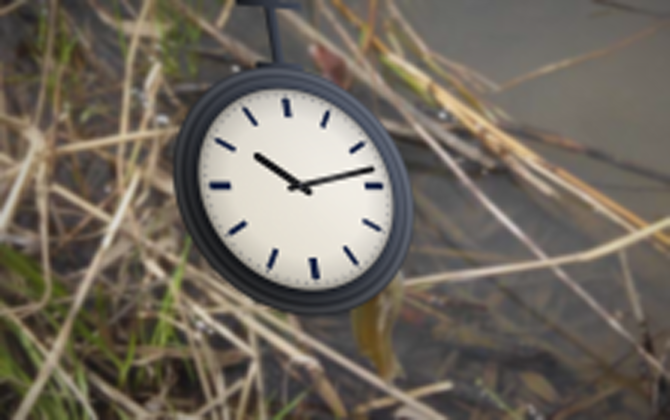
10:13
